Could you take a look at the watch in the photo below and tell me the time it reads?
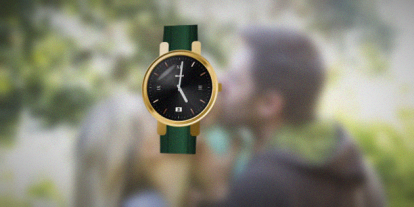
5:01
